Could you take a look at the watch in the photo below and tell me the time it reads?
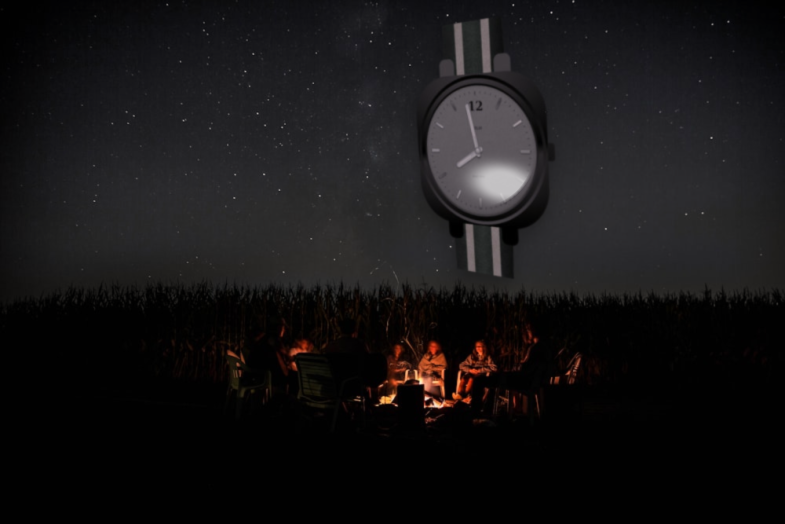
7:58
